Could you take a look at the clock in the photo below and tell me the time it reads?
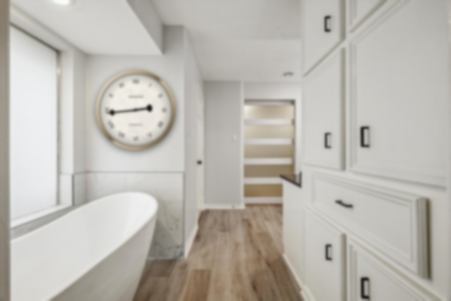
2:44
